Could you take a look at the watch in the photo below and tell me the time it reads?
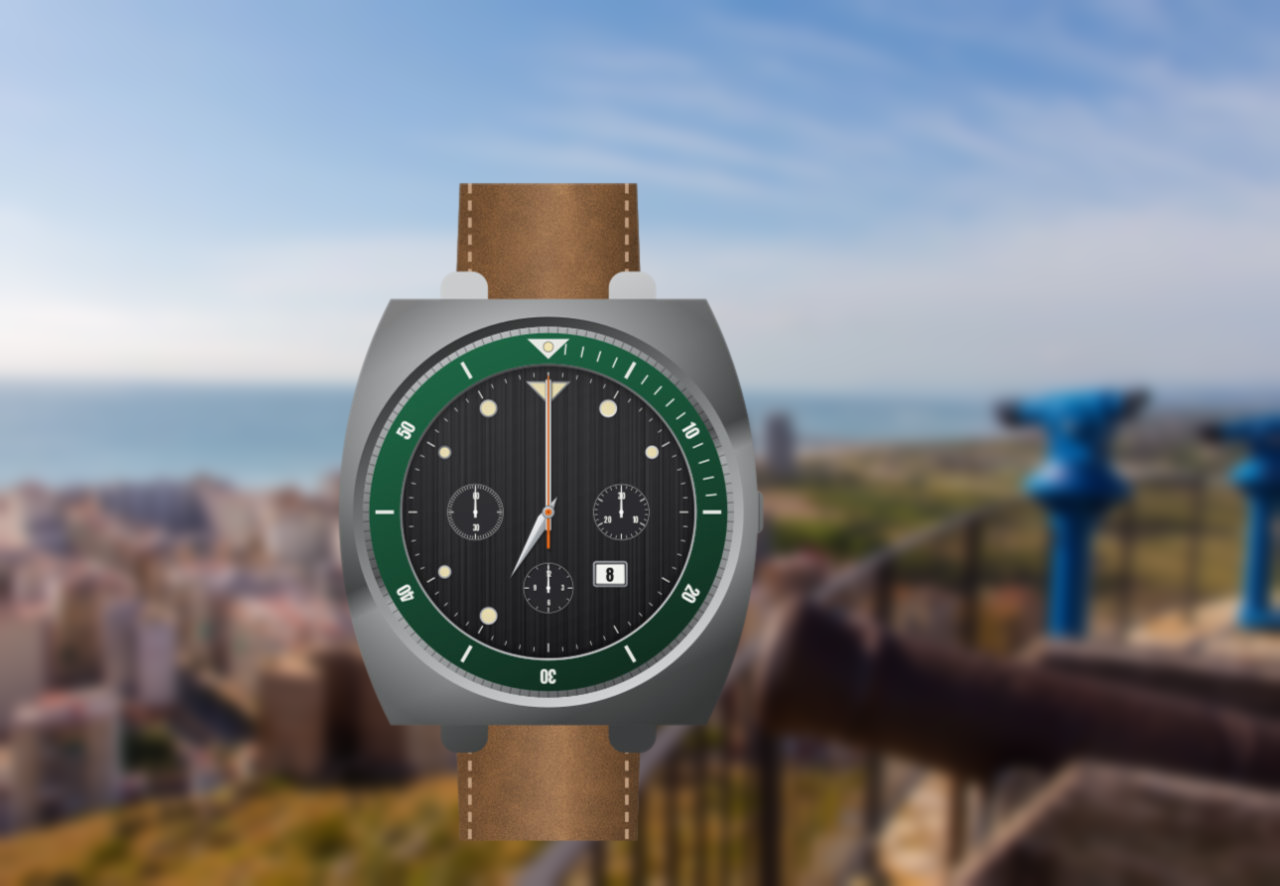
7:00
